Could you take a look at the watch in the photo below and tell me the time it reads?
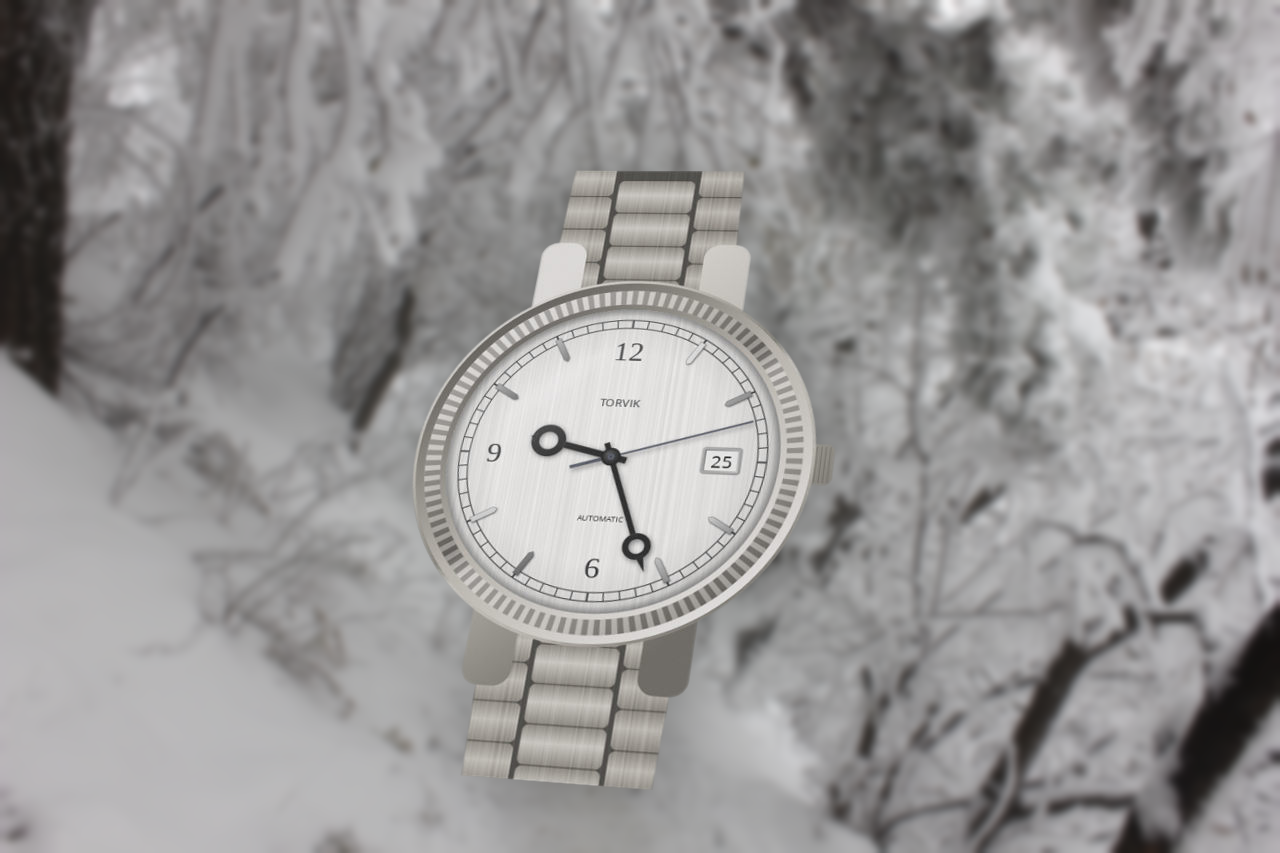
9:26:12
